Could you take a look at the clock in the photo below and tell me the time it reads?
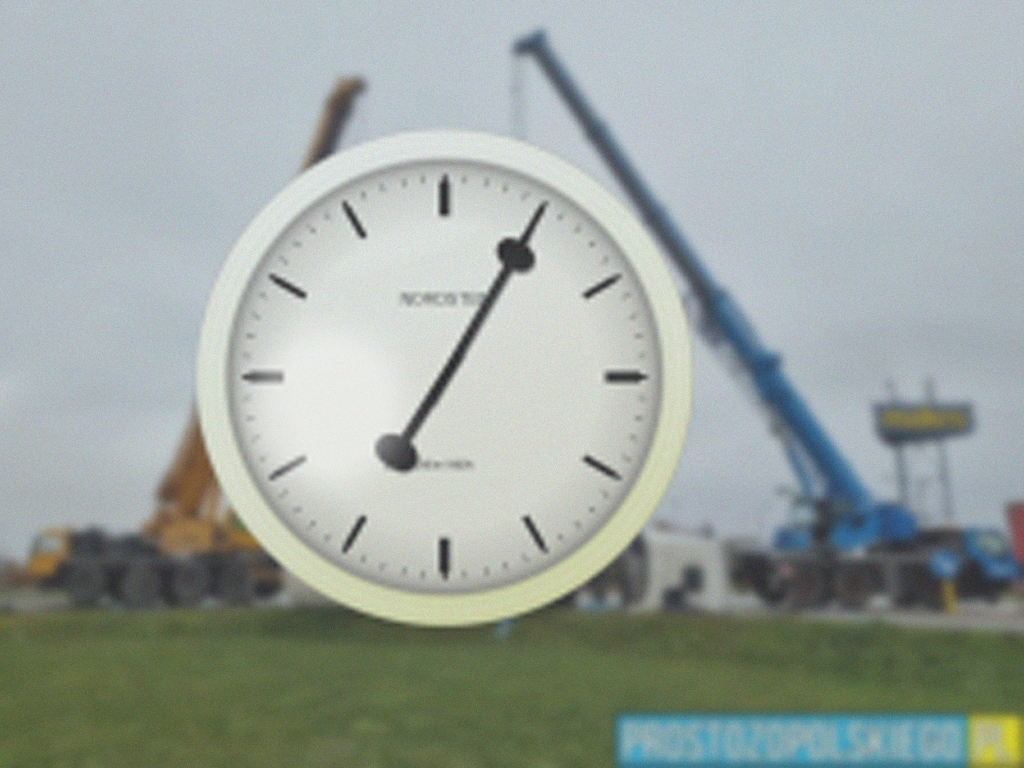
7:05
